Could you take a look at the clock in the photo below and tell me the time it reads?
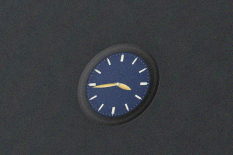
3:44
